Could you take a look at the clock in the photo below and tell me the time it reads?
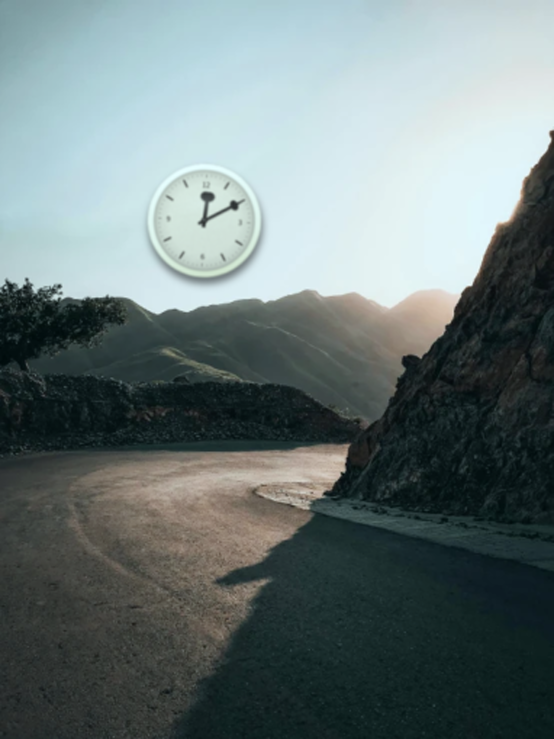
12:10
